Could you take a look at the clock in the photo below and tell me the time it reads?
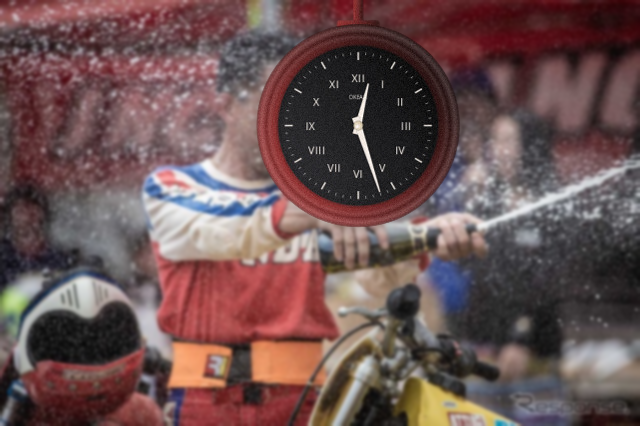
12:27
